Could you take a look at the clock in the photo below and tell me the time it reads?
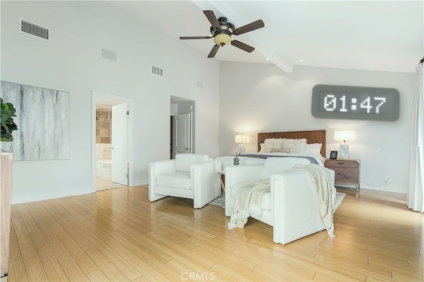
1:47
